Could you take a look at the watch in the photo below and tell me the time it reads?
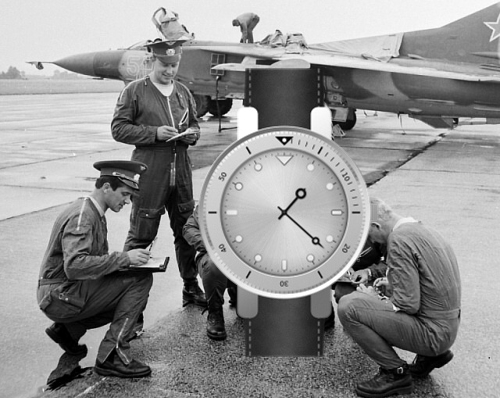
1:22
